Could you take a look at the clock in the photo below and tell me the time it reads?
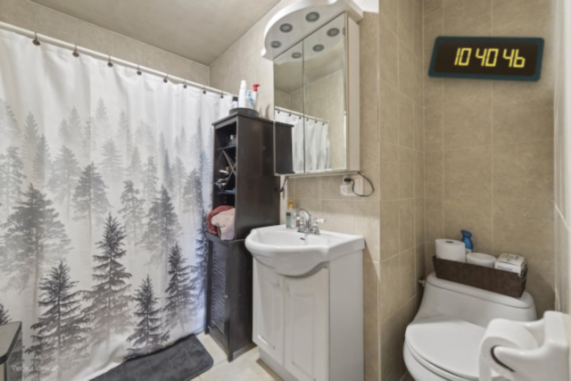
10:40:46
